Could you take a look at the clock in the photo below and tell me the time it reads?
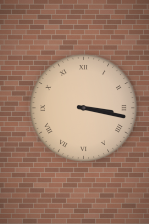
3:17
